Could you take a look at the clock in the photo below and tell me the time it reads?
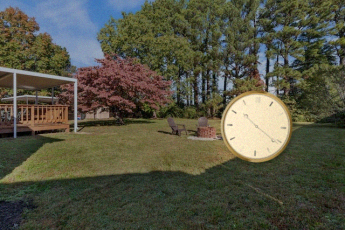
10:21
